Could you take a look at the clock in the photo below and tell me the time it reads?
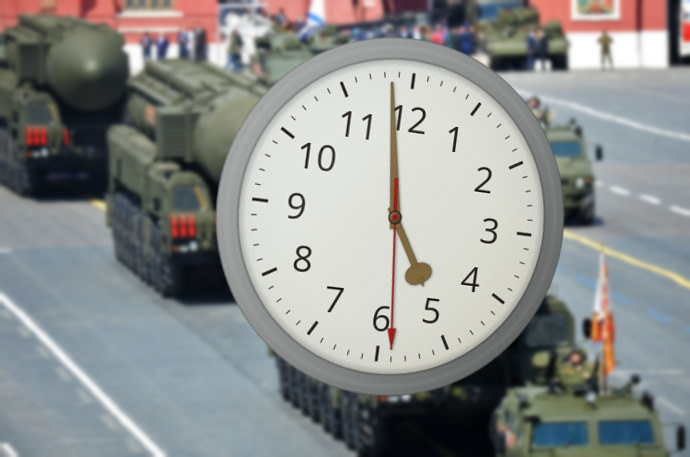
4:58:29
